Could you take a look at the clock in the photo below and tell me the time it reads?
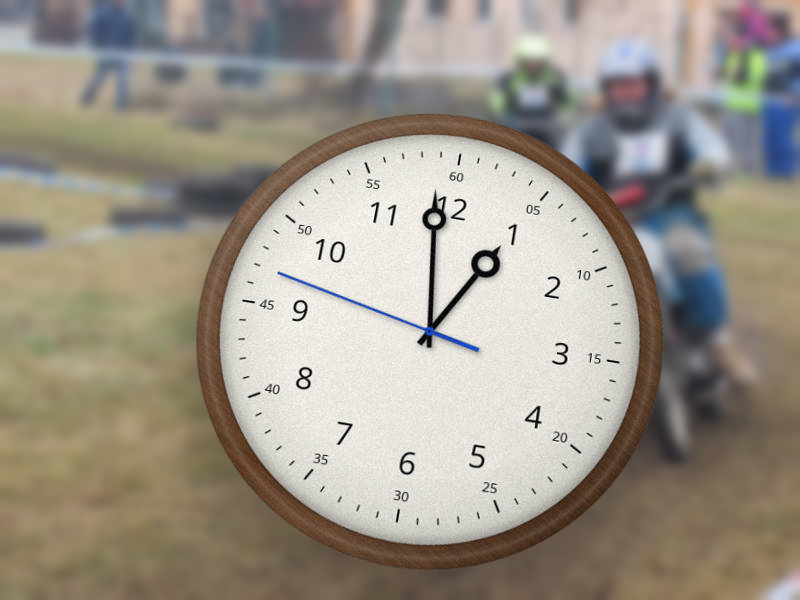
12:58:47
